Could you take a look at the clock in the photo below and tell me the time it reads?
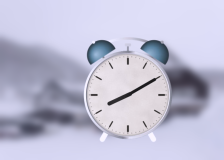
8:10
